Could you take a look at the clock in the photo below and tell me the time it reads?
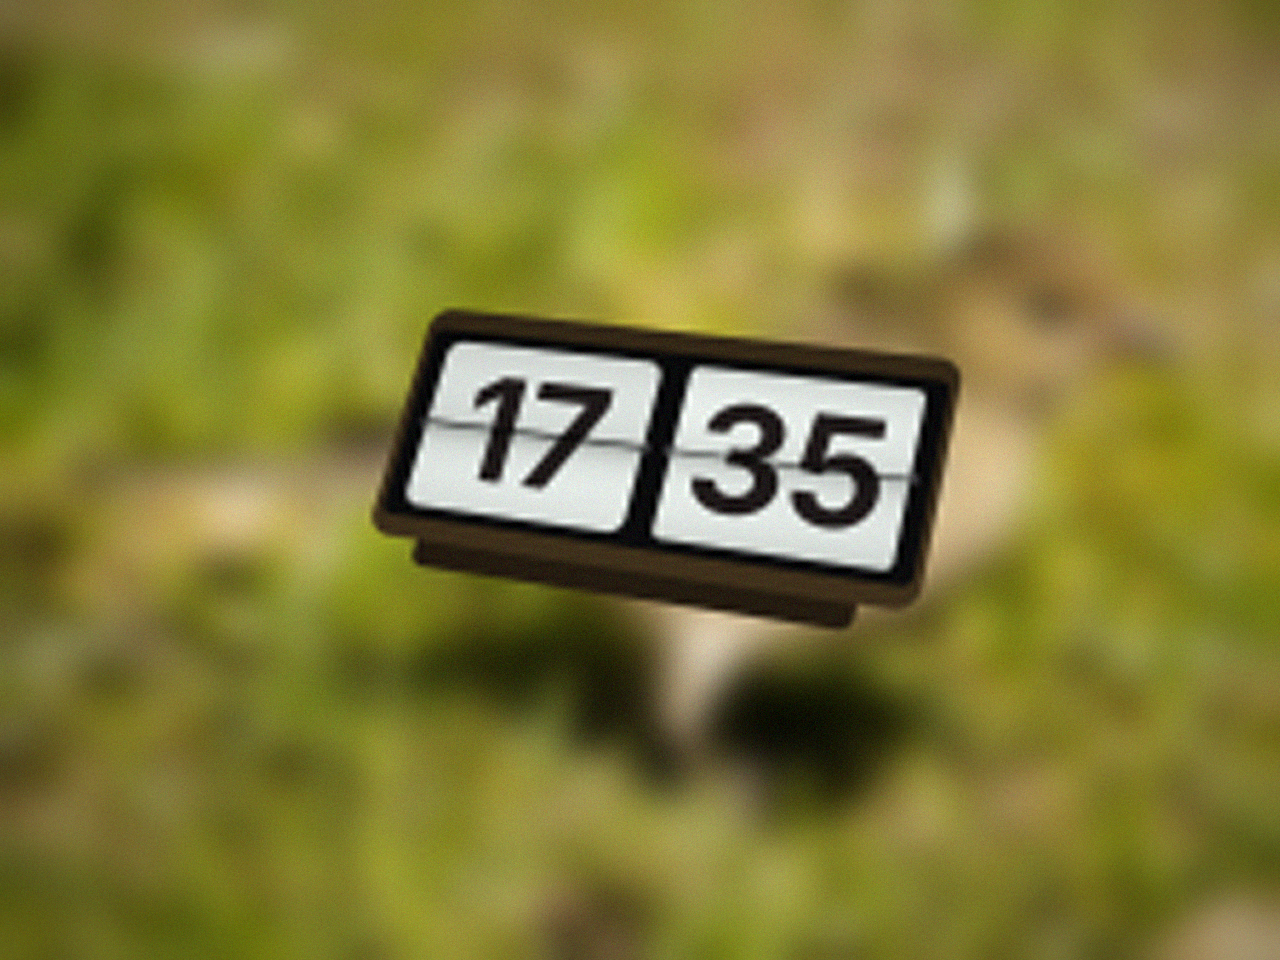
17:35
